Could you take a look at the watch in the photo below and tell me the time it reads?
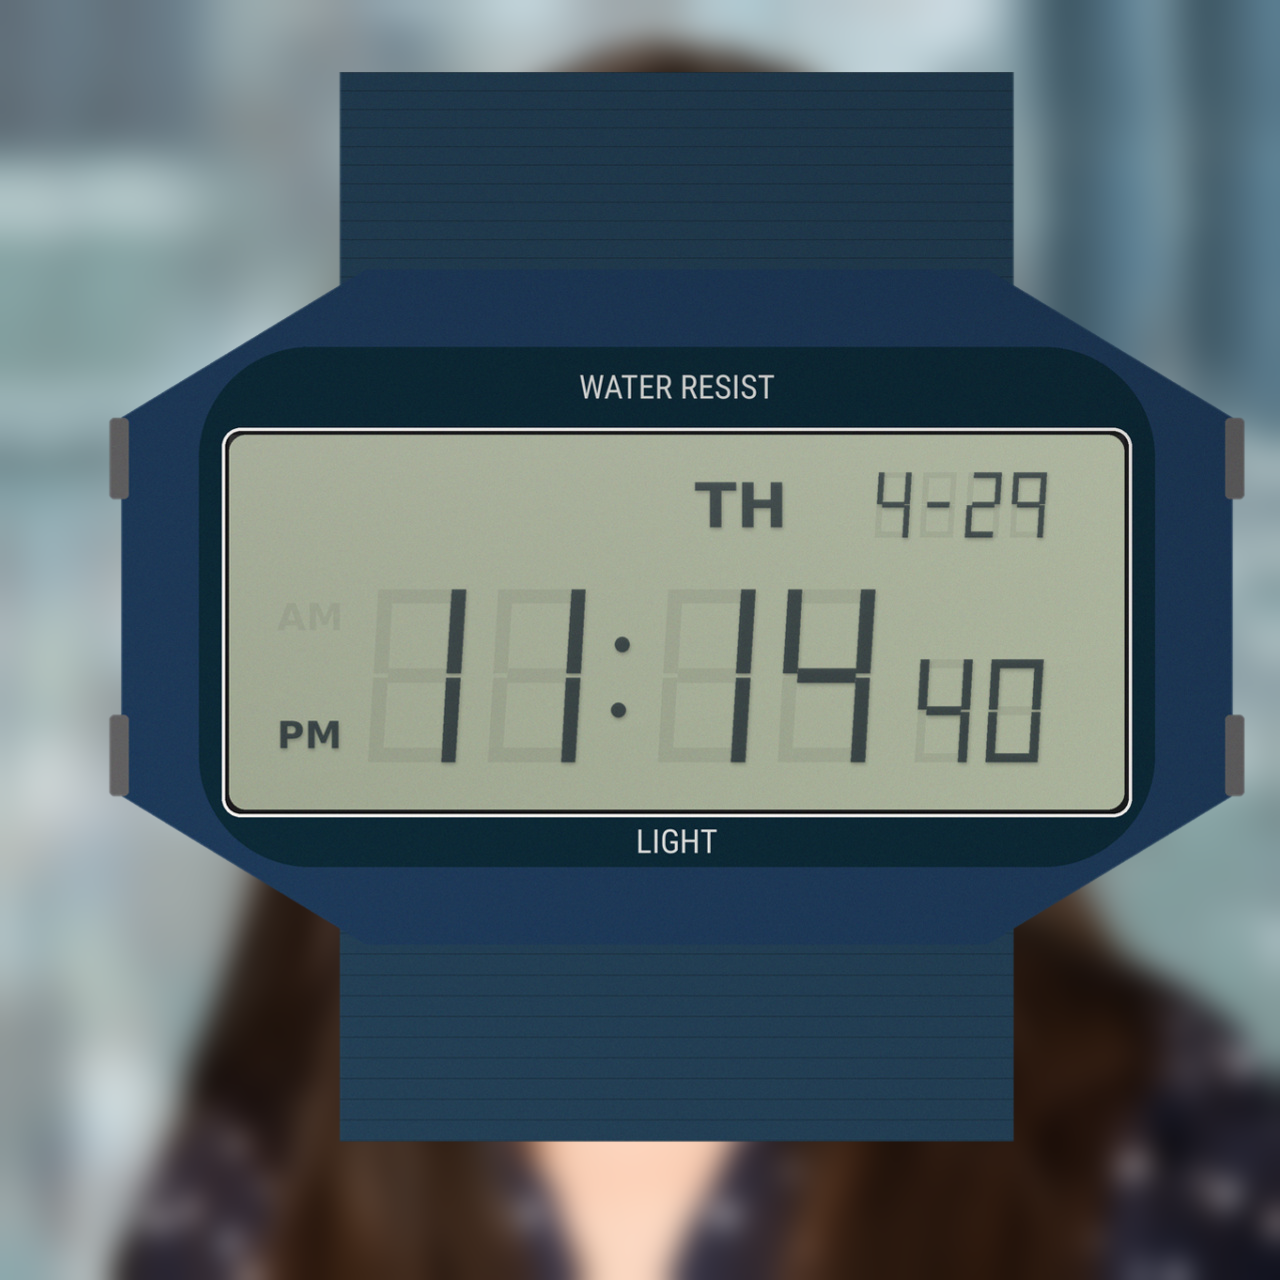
11:14:40
